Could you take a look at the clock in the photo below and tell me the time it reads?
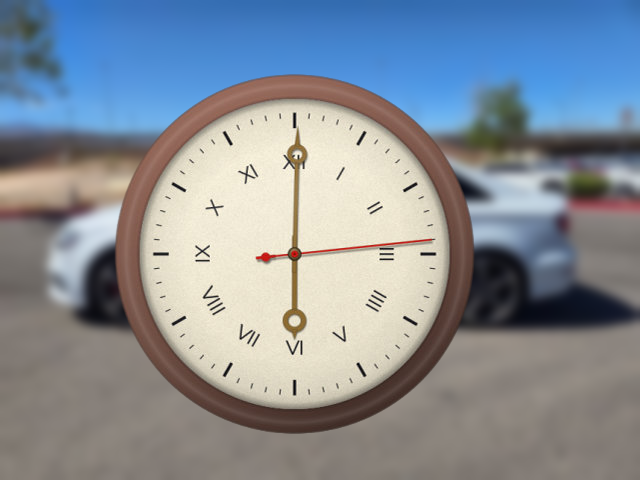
6:00:14
